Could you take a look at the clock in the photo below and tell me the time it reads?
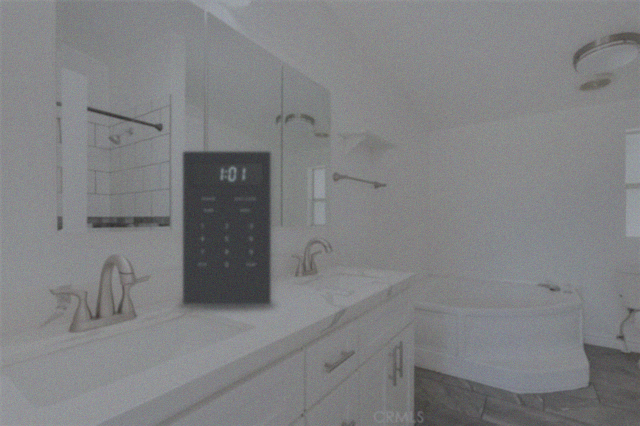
1:01
